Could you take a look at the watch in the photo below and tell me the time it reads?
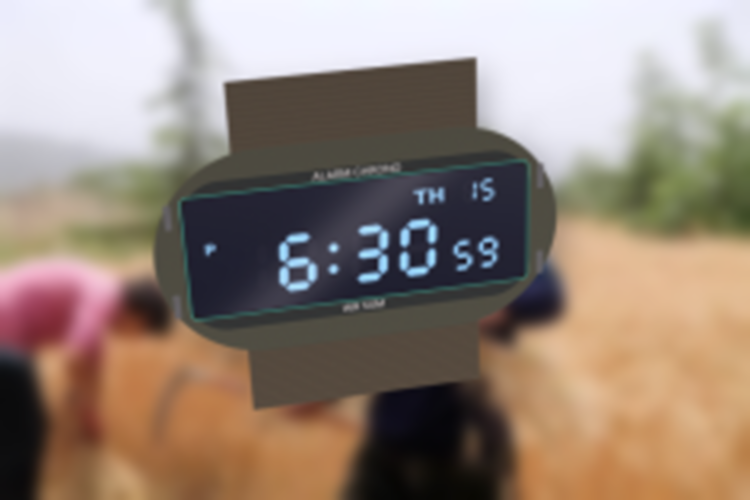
6:30:59
